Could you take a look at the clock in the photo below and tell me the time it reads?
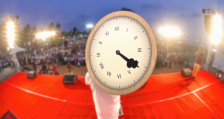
4:21
